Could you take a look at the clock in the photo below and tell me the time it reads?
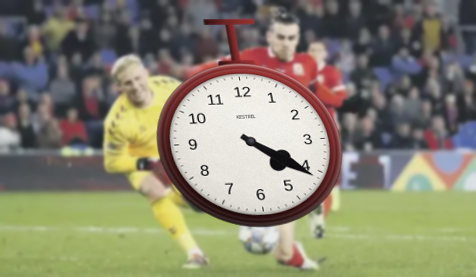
4:21
